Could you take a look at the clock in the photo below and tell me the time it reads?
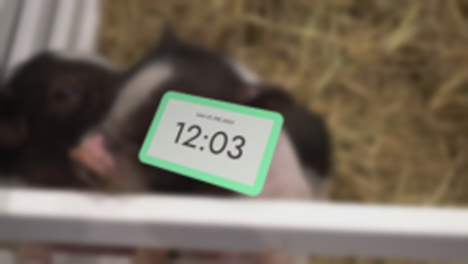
12:03
